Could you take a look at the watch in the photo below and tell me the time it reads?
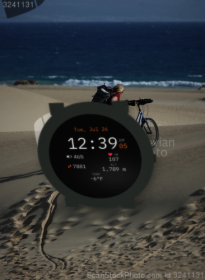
12:39
